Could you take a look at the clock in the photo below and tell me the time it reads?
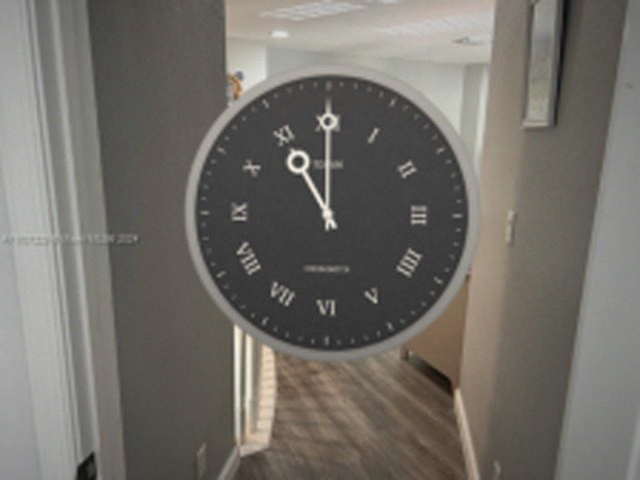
11:00
